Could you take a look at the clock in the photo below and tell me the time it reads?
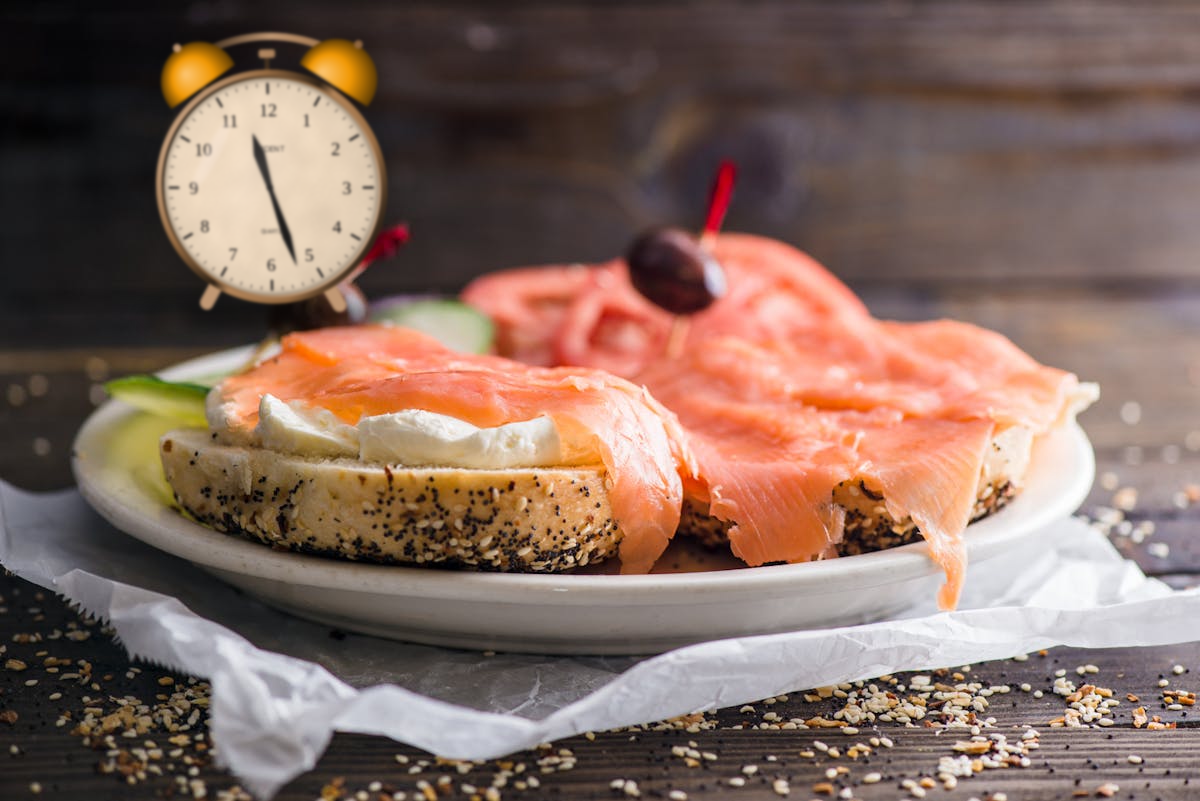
11:27
